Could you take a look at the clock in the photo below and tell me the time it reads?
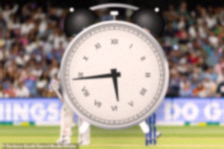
5:44
